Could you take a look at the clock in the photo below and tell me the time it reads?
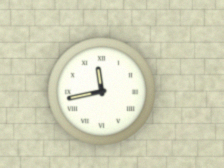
11:43
